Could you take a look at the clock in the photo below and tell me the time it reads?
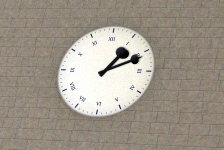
1:11
